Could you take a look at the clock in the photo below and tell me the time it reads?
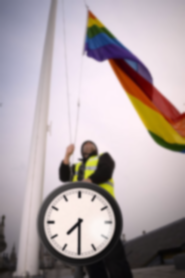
7:30
